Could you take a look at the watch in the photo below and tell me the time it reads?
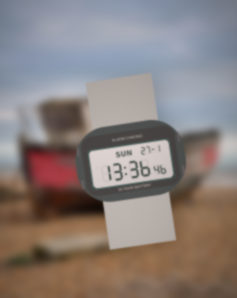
13:36
